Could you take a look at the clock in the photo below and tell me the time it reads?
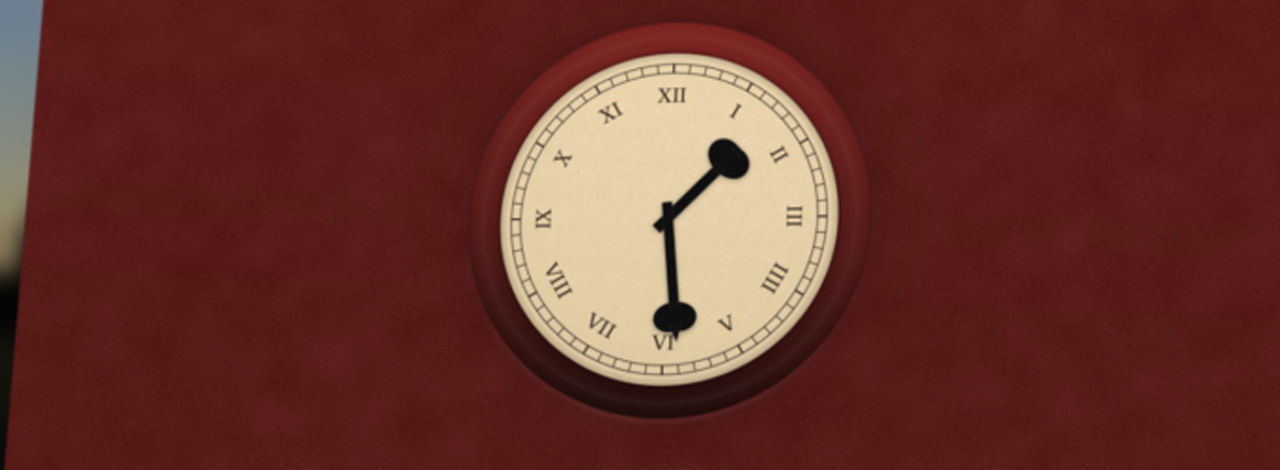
1:29
